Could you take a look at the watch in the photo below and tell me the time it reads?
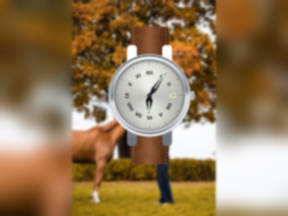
6:06
